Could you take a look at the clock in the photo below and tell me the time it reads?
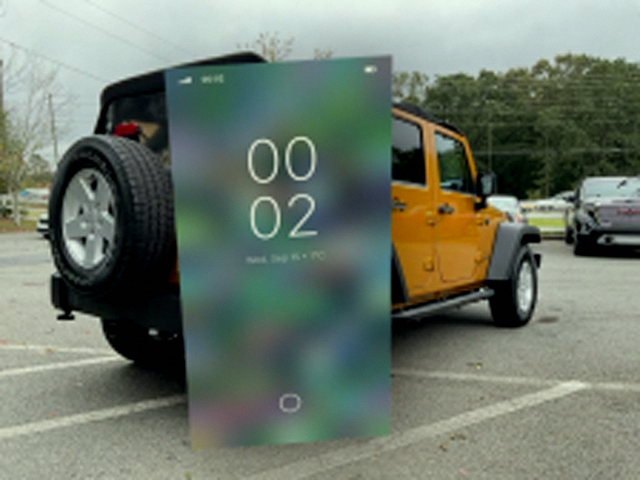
0:02
